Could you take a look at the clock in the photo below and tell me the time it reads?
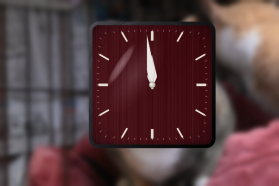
11:59
